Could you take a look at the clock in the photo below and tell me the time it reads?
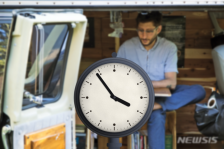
3:54
